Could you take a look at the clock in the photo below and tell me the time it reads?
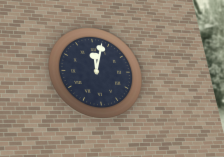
12:03
